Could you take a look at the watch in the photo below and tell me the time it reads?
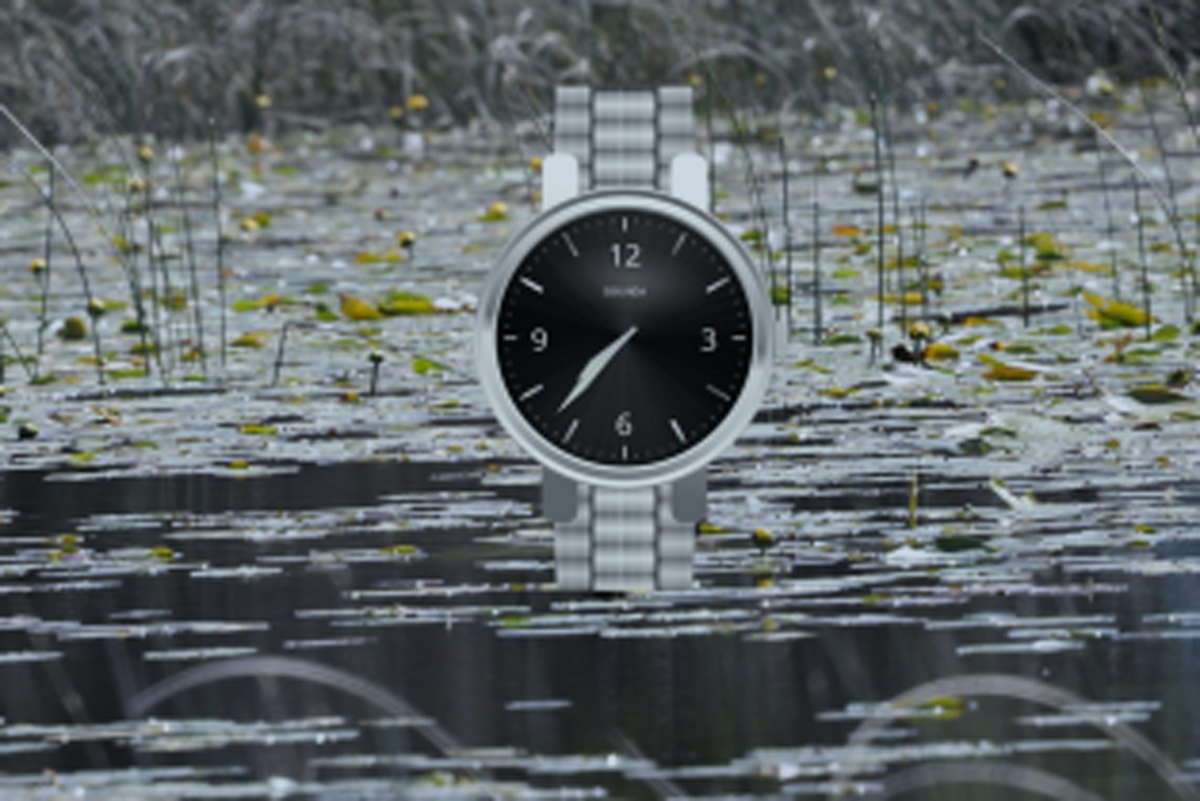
7:37
